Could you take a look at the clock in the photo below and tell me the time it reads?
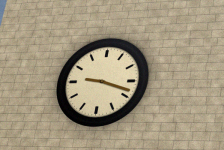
9:18
